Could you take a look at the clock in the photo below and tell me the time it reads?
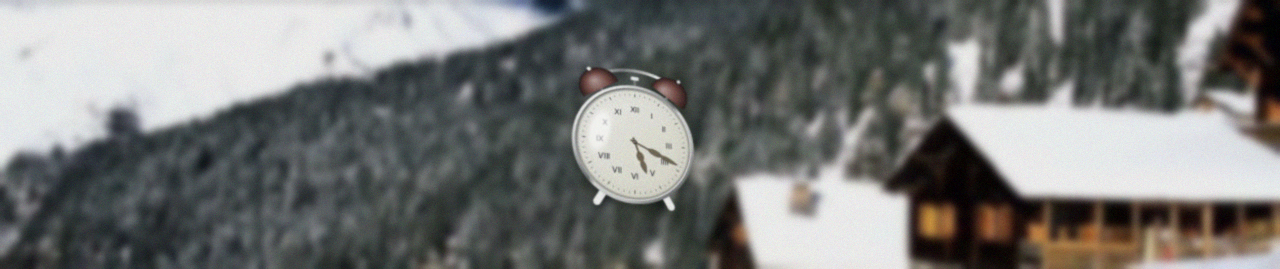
5:19
